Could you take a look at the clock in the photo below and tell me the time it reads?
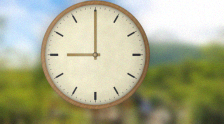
9:00
